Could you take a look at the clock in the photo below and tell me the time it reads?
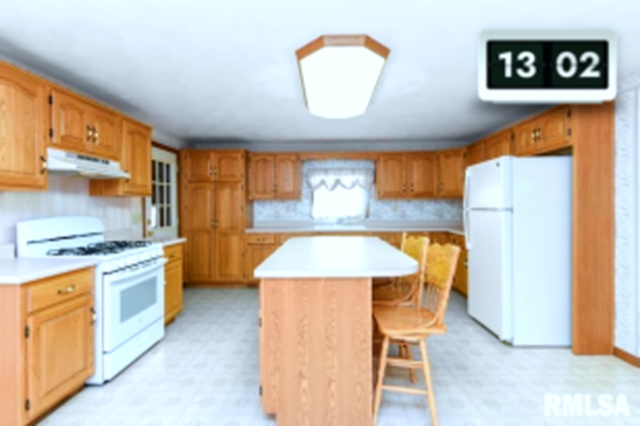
13:02
